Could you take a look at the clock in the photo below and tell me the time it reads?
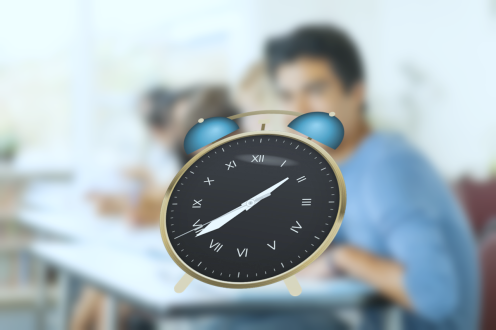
1:38:40
